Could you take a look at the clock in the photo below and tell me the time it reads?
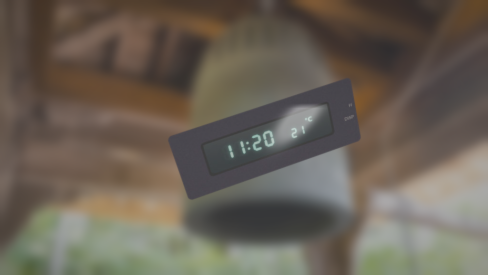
11:20
